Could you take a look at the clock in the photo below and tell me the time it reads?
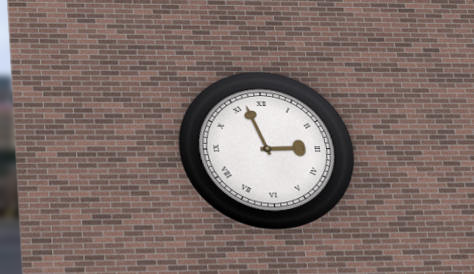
2:57
